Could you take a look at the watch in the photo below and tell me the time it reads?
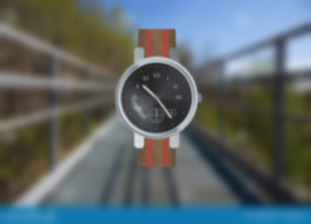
10:24
